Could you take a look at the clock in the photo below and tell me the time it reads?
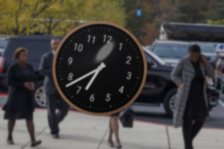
6:38
